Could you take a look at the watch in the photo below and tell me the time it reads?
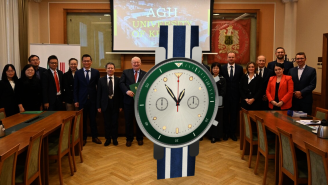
12:54
